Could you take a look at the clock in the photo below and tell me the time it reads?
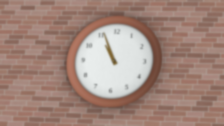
10:56
